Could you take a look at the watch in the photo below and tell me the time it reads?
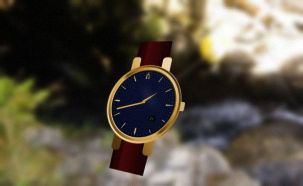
1:42
